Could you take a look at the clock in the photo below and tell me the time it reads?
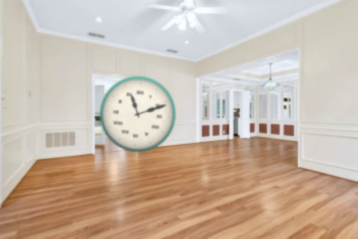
11:11
